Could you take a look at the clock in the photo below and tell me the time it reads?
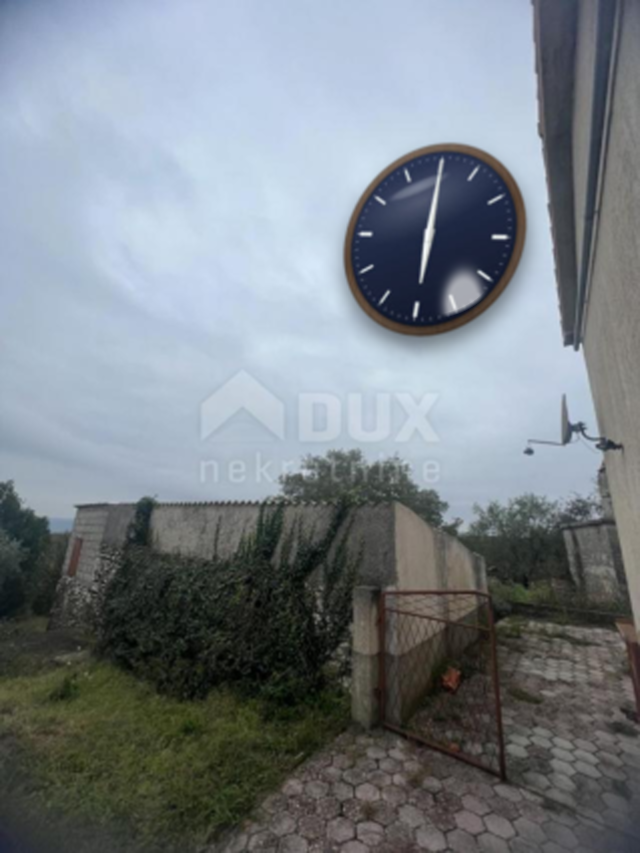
6:00
